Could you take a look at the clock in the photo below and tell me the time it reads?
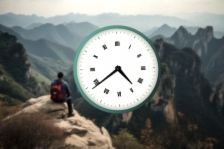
4:39
